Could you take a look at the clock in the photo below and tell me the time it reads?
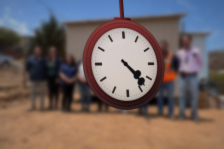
4:23
